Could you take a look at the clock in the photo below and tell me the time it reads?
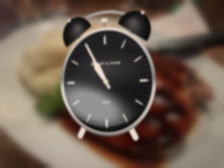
10:55
